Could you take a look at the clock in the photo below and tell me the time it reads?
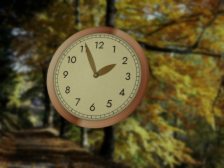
1:56
